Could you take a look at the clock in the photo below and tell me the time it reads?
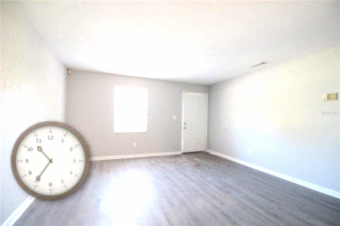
10:36
